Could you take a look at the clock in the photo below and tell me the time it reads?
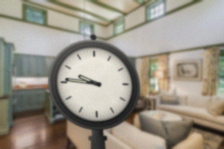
9:46
